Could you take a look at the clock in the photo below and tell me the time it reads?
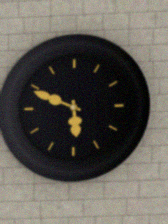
5:49
